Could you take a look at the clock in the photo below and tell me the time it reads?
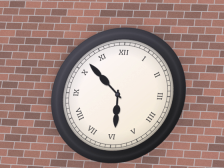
5:52
